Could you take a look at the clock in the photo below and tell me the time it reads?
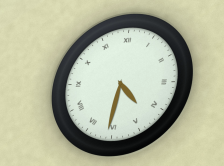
4:31
